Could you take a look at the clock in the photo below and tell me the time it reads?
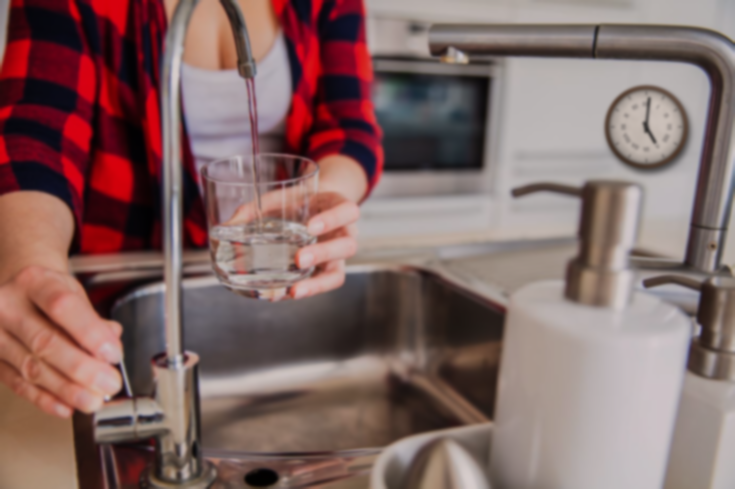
5:01
